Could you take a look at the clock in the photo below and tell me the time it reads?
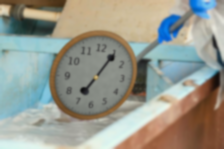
7:05
